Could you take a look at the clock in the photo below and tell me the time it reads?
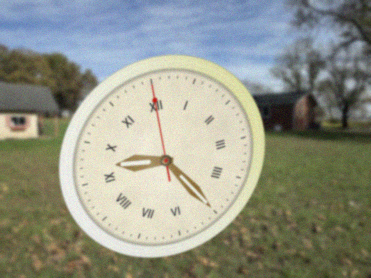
9:25:00
